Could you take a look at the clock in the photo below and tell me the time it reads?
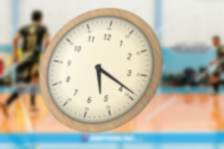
5:19
